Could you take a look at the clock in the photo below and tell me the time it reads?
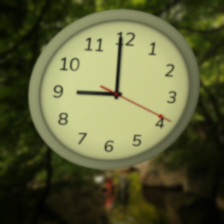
8:59:19
